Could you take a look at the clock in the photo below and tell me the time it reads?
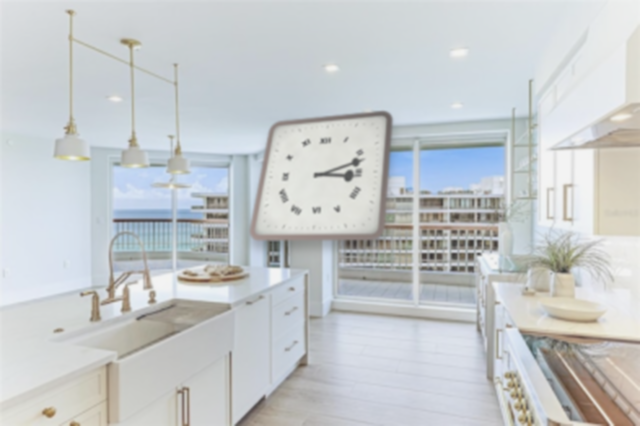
3:12
